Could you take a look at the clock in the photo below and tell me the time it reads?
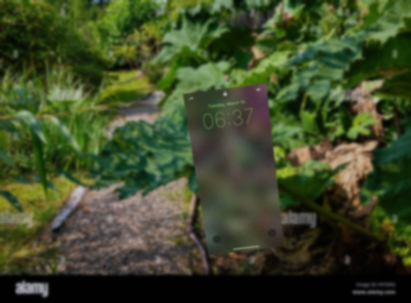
6:37
